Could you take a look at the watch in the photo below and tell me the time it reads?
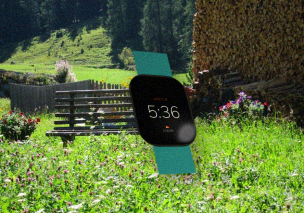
5:36
